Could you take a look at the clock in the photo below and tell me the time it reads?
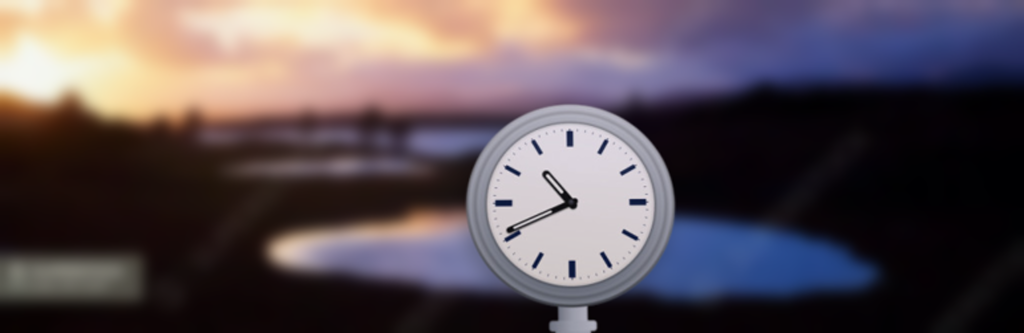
10:41
